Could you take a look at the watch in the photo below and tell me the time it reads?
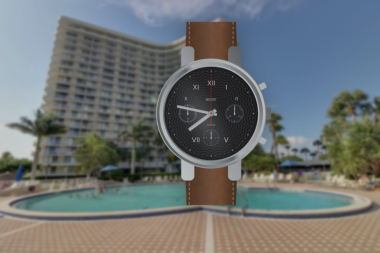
7:47
